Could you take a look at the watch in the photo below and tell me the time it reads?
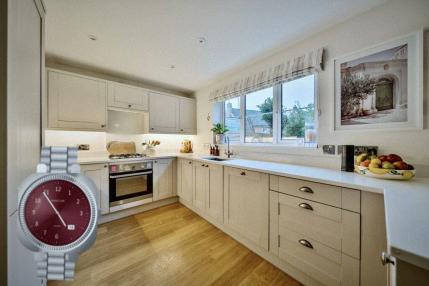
4:54
